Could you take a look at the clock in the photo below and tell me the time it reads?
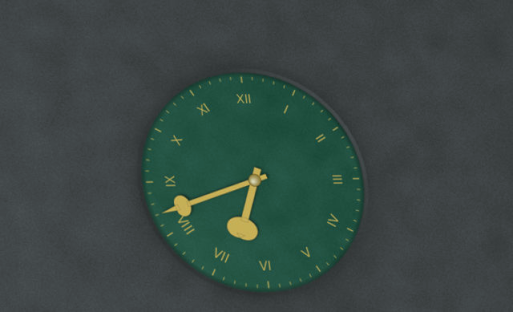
6:42
